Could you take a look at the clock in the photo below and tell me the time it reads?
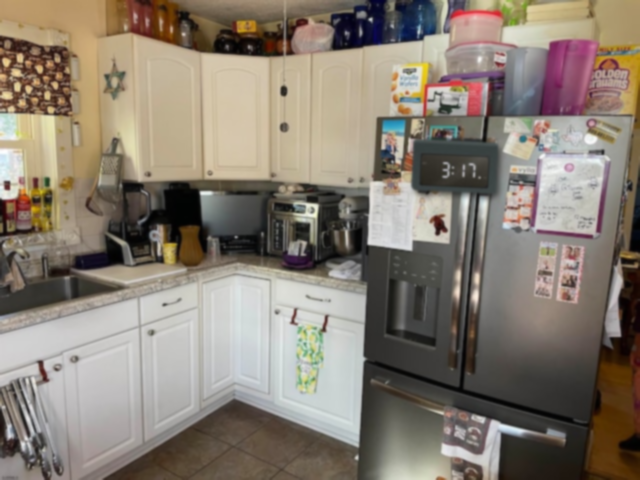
3:17
